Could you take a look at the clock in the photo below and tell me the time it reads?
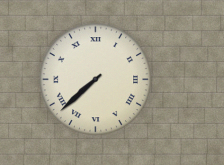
7:38
